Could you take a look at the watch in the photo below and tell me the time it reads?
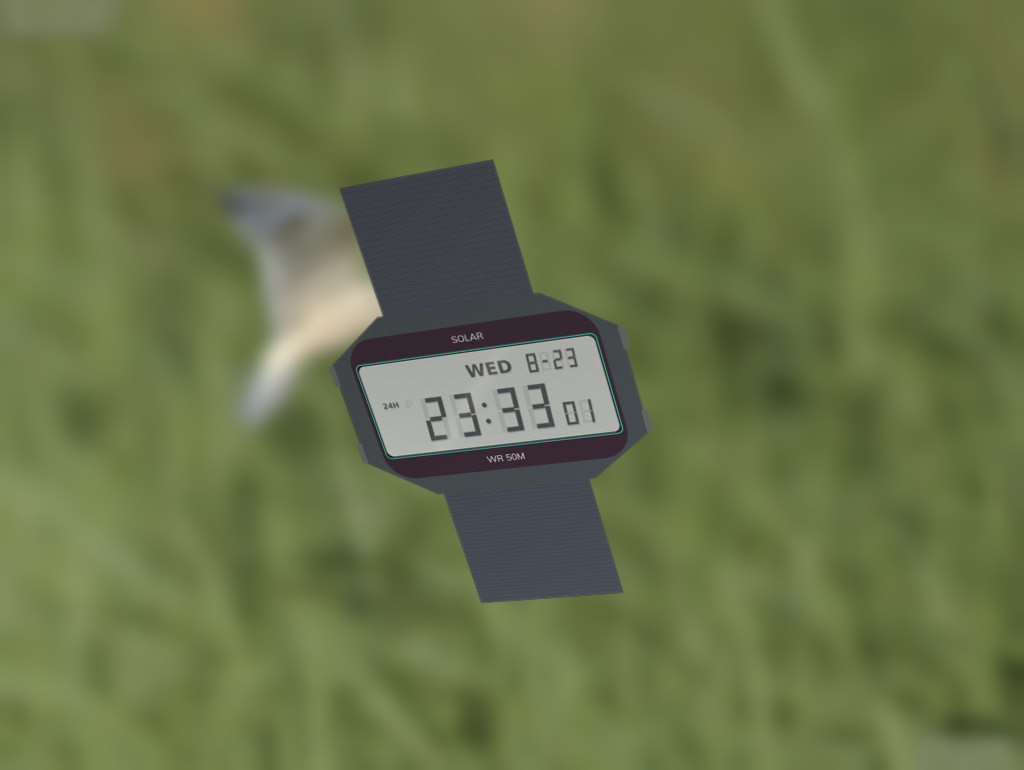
23:33:01
